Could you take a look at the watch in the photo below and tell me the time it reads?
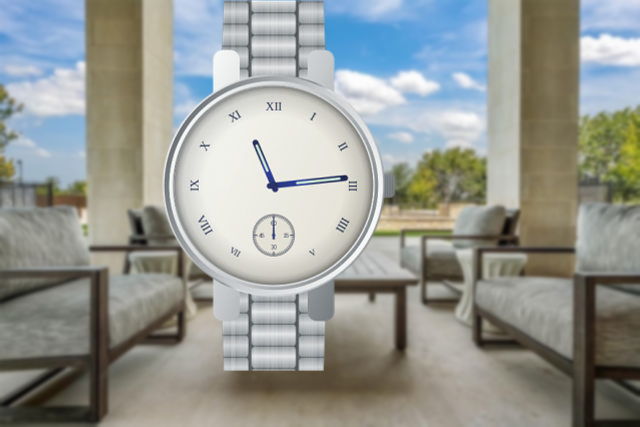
11:14
